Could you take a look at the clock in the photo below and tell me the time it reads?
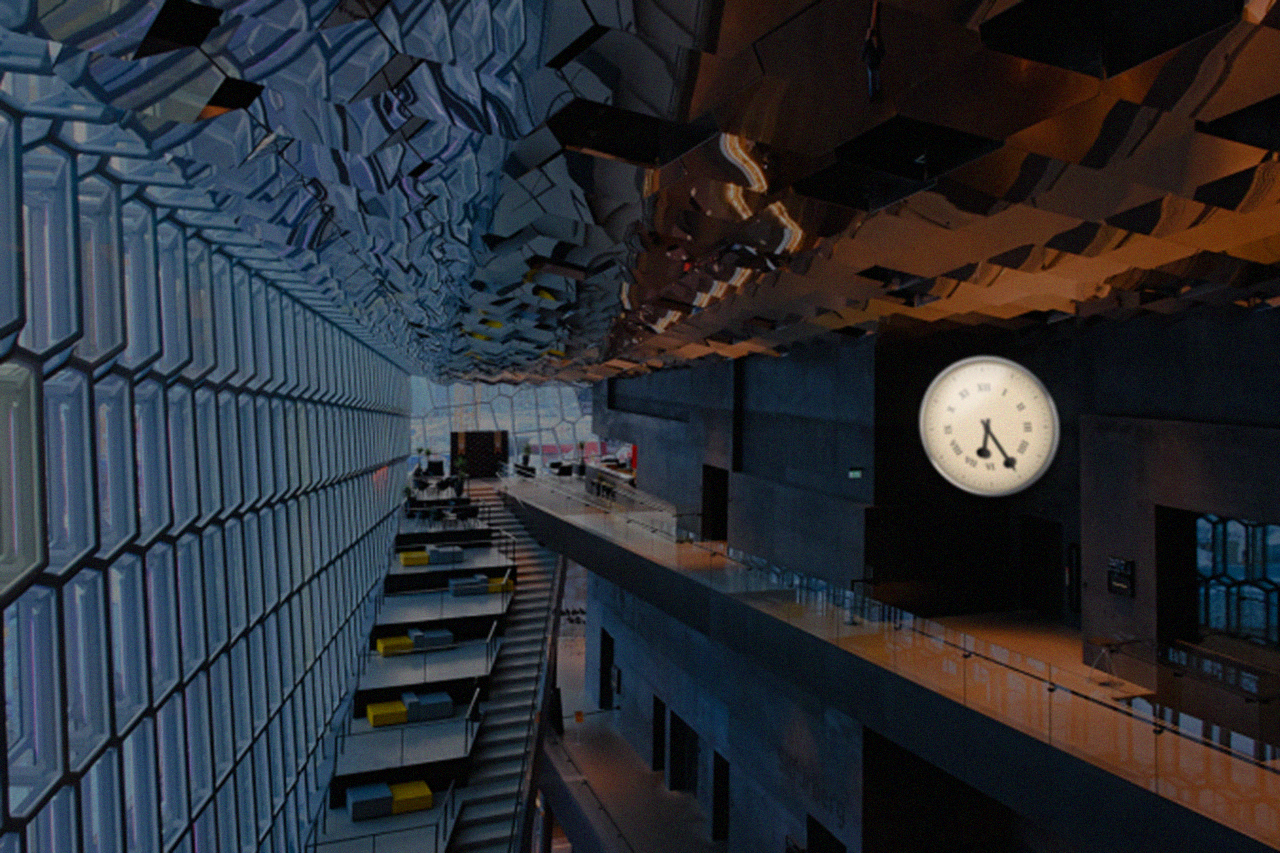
6:25
